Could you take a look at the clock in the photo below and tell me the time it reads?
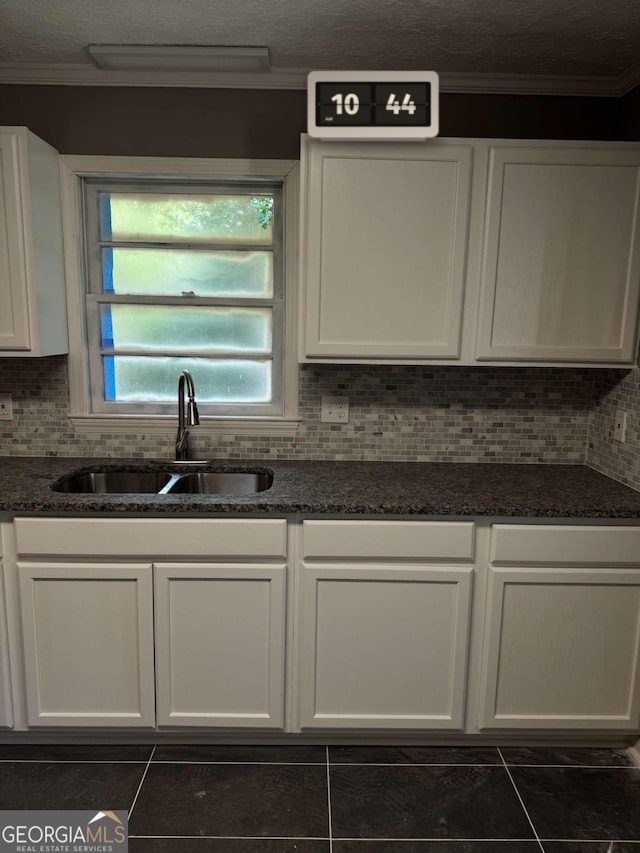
10:44
